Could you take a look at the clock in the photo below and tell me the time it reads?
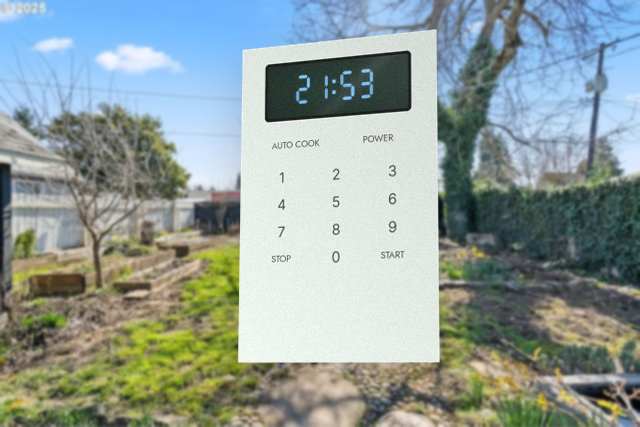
21:53
